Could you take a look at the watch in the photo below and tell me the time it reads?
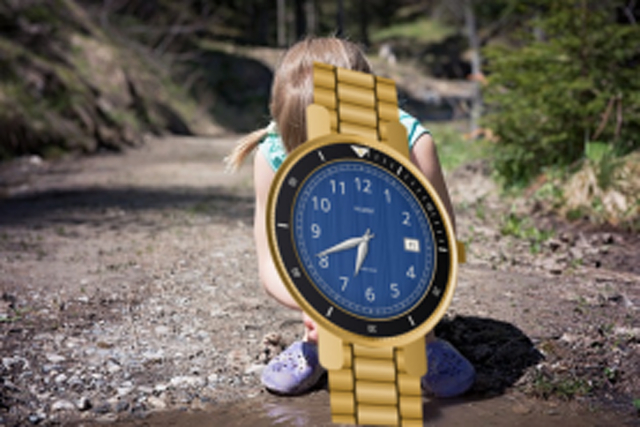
6:41
